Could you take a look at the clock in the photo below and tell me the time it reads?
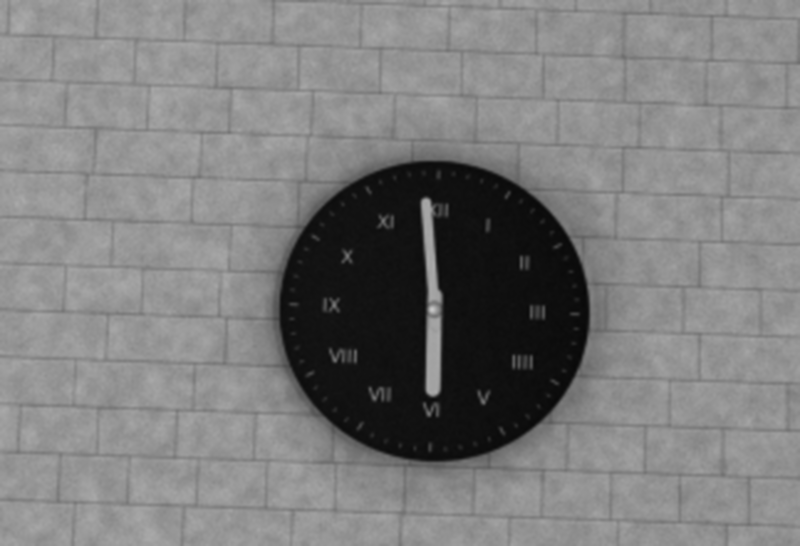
5:59
